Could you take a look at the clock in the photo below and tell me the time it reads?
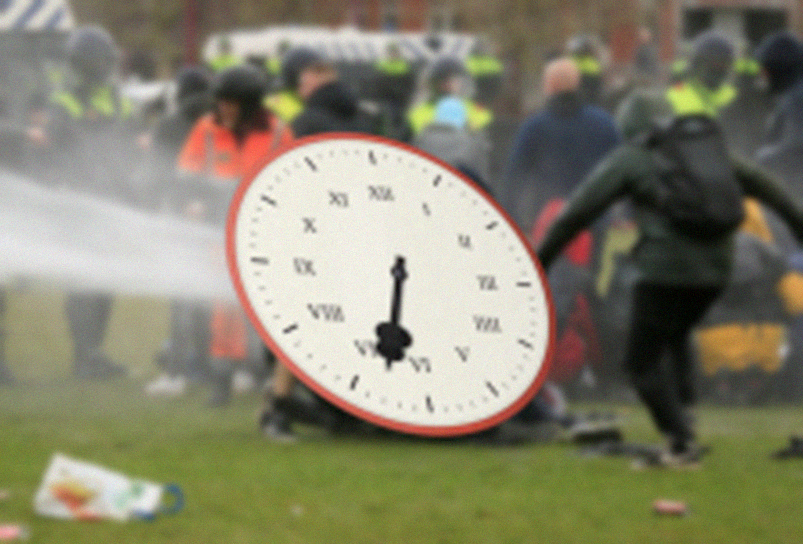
6:33
